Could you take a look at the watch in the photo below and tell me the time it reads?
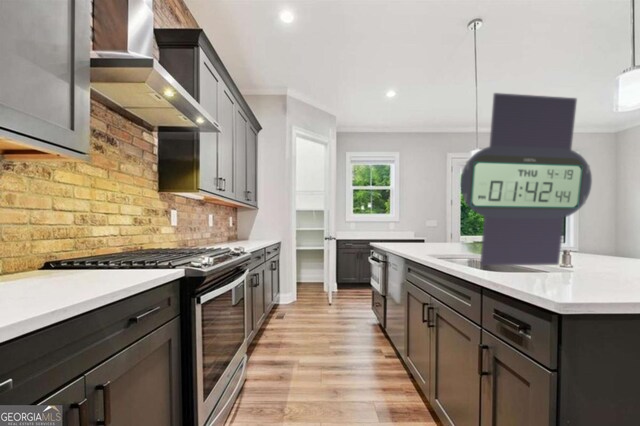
1:42:44
